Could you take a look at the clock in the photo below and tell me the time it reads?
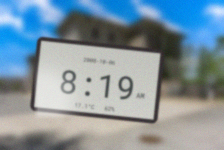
8:19
